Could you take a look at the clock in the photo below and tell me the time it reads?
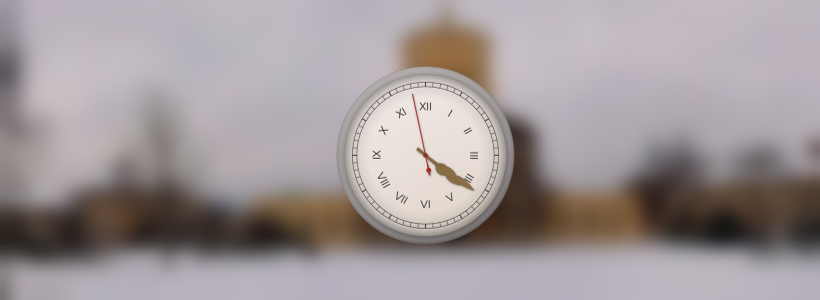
4:20:58
